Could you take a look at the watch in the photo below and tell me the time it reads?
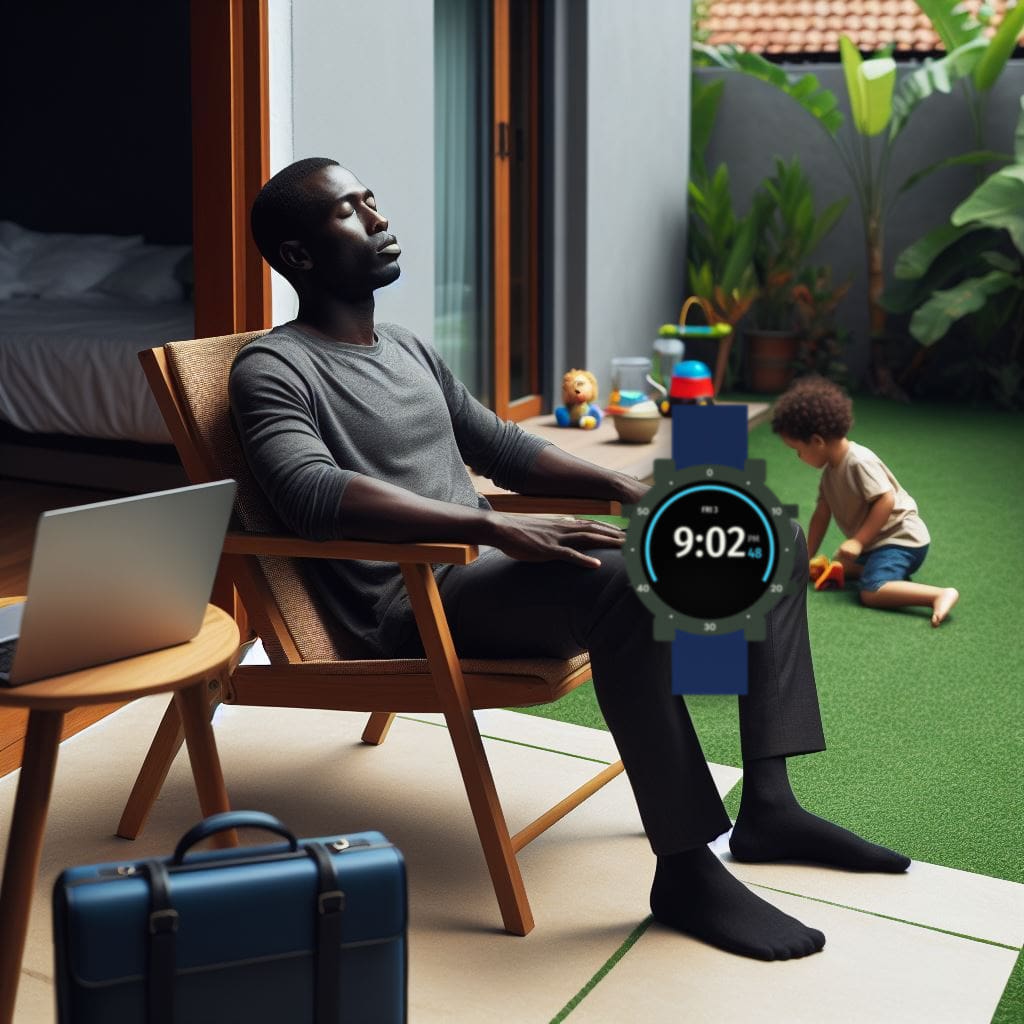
9:02:48
